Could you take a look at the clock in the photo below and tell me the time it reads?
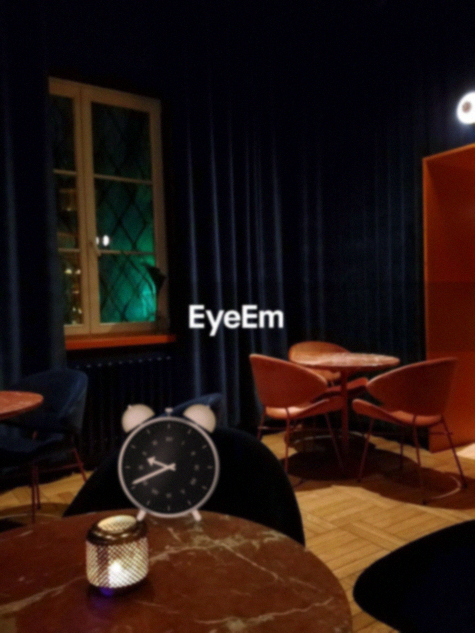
9:41
